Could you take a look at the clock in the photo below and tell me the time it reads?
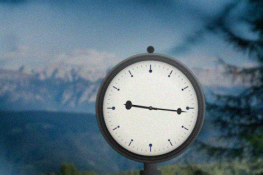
9:16
